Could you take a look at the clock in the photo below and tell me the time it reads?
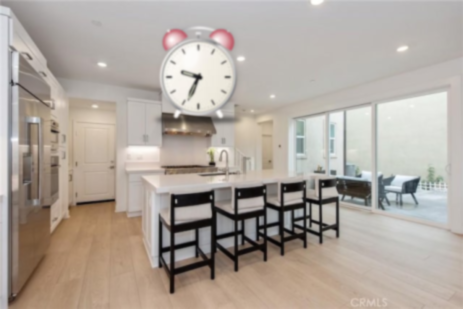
9:34
